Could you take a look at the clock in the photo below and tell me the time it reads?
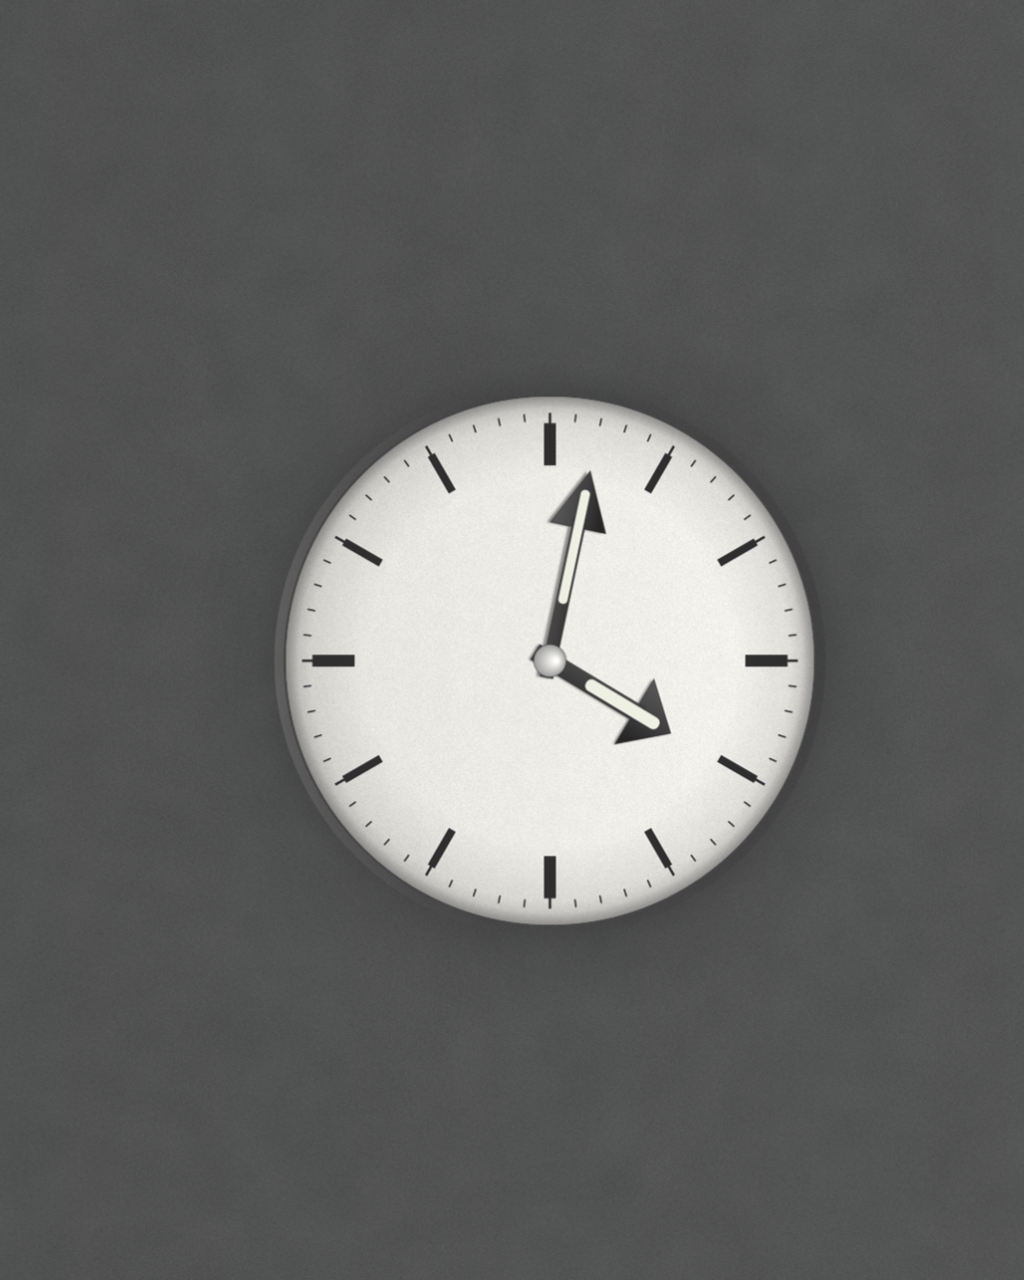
4:02
